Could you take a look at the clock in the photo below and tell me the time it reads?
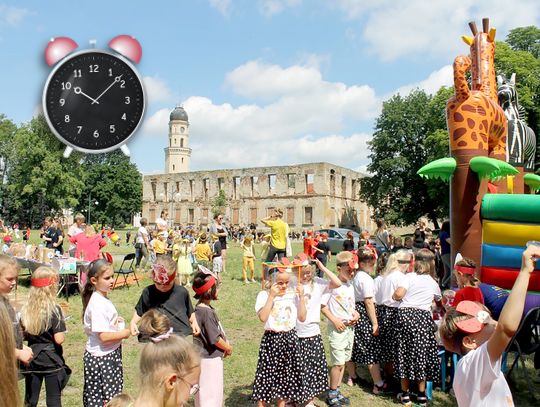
10:08
